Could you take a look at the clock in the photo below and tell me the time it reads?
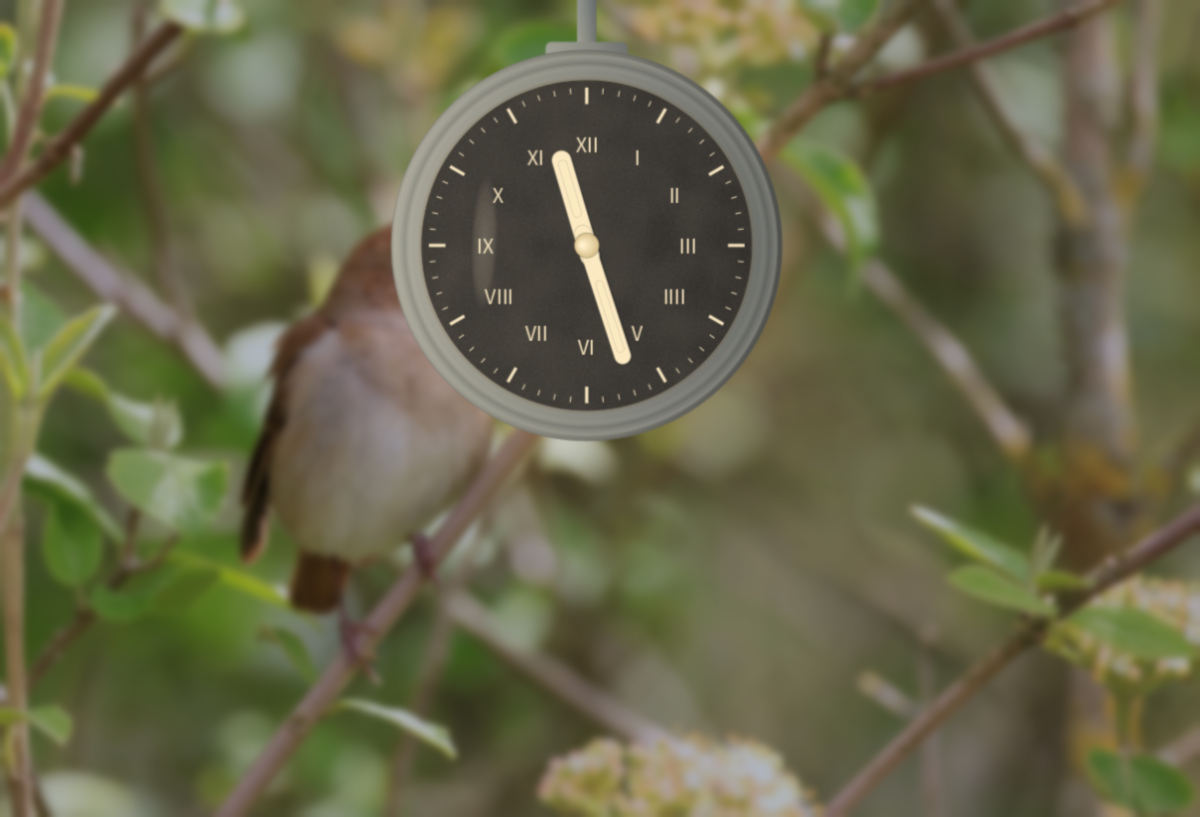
11:27
